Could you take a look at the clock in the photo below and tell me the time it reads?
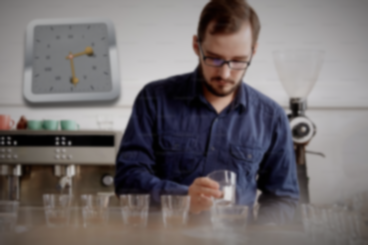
2:29
